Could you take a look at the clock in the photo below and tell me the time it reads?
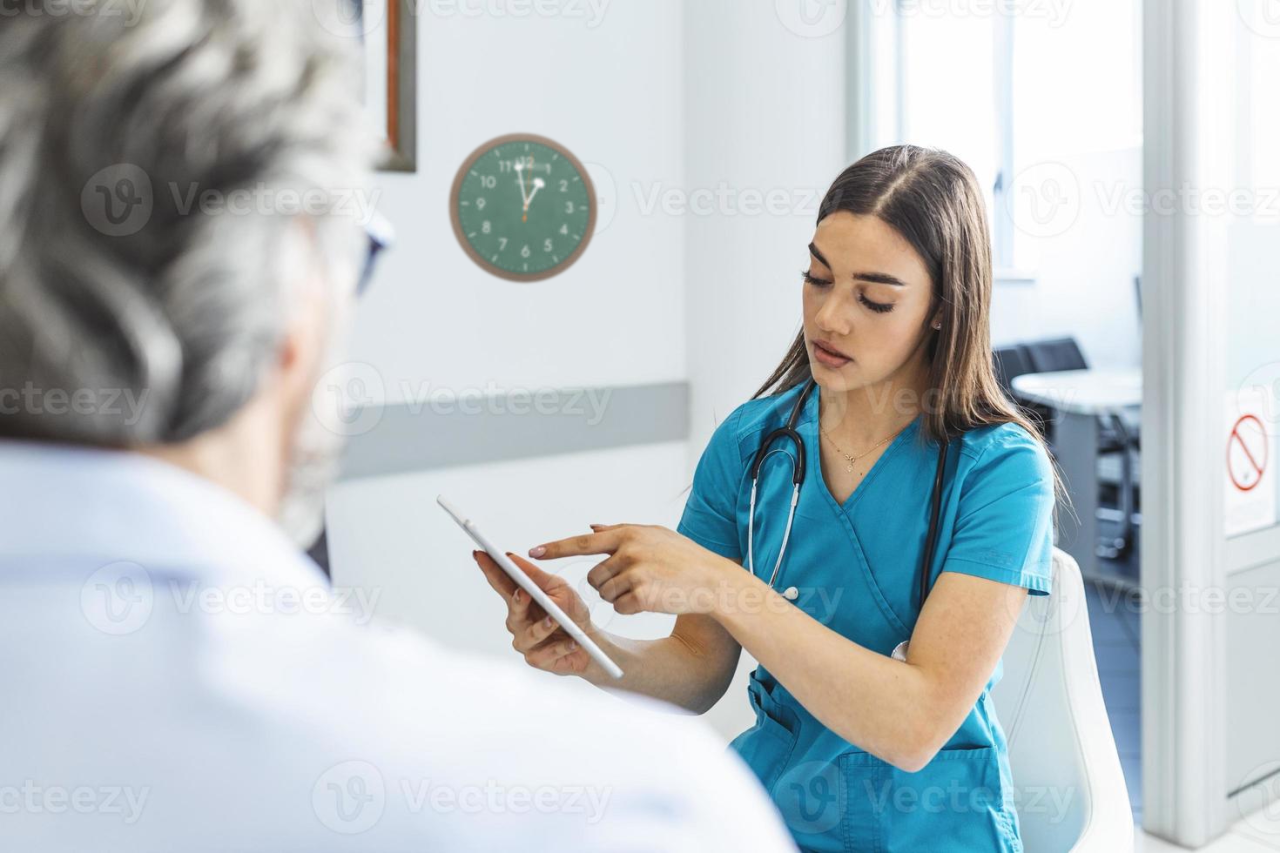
12:58:01
